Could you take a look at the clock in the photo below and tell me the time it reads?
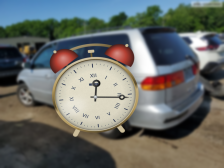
12:16
